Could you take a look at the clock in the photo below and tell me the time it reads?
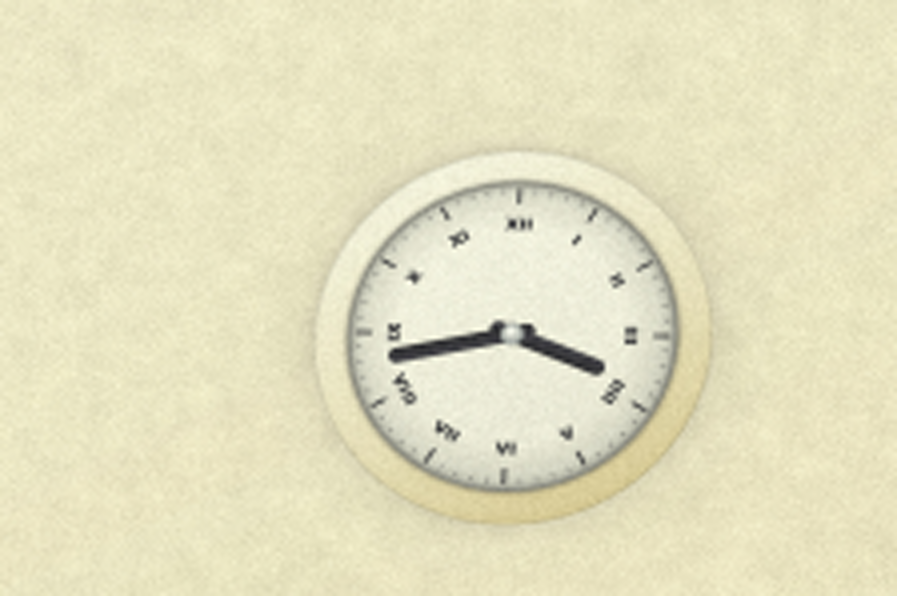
3:43
